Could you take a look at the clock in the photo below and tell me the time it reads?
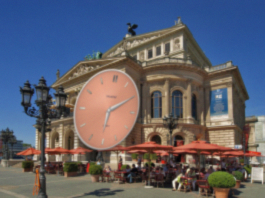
6:10
